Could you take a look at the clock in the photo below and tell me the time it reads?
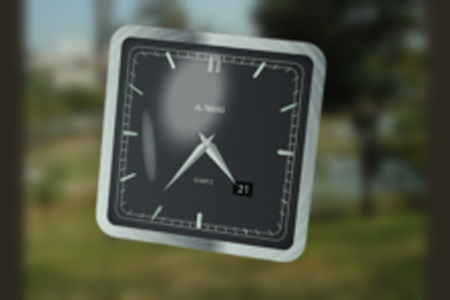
4:36
